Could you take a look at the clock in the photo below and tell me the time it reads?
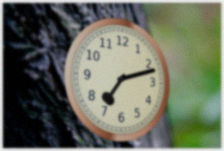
7:12
